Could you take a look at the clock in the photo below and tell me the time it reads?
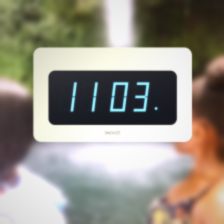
11:03
